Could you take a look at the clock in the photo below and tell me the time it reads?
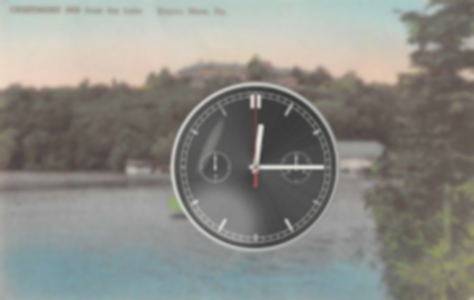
12:15
